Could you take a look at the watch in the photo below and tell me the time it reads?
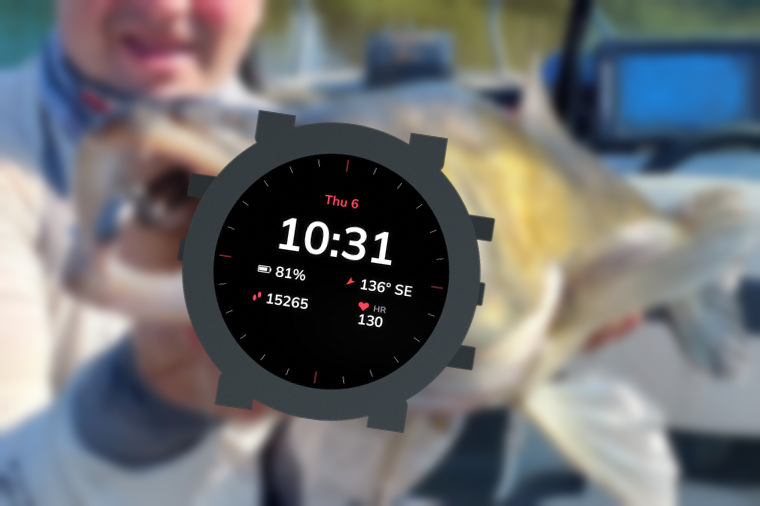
10:31
